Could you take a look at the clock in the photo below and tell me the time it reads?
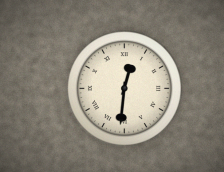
12:31
